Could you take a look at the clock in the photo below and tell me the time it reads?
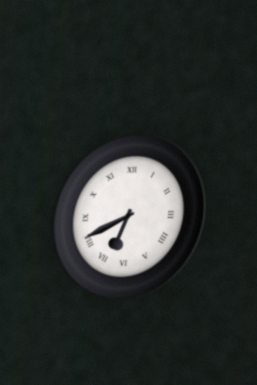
6:41
